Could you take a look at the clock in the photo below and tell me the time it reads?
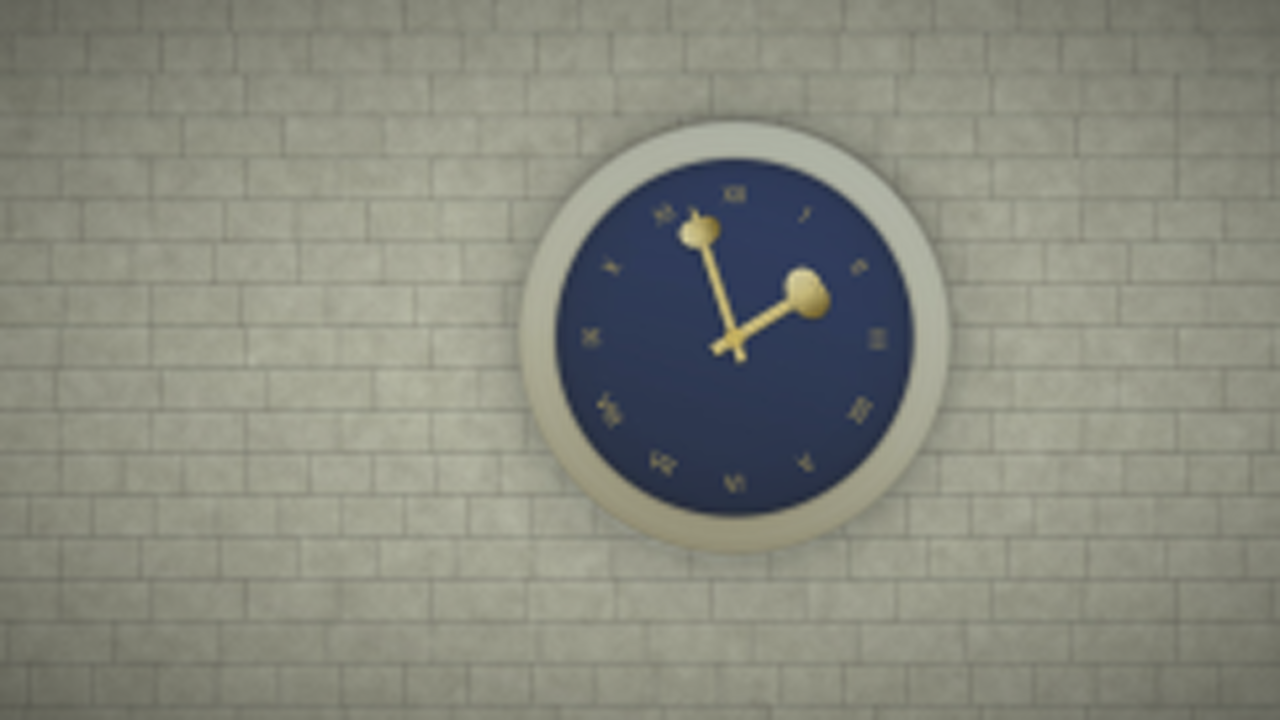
1:57
